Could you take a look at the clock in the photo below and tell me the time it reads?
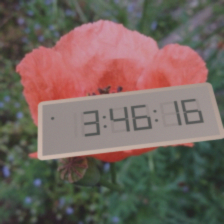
3:46:16
